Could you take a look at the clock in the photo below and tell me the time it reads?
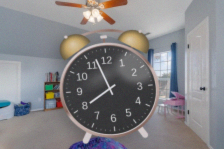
7:57
